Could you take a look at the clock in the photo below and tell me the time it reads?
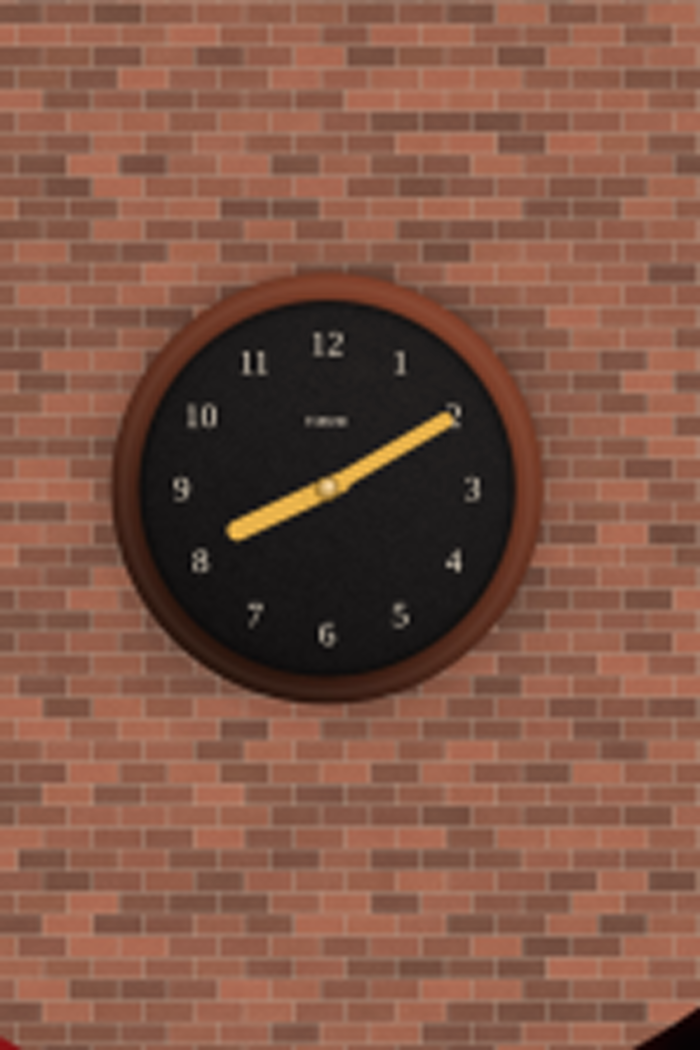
8:10
